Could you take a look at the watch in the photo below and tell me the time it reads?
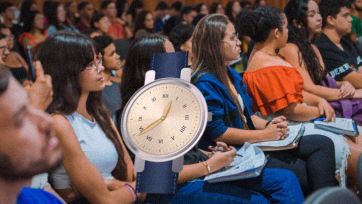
12:39
